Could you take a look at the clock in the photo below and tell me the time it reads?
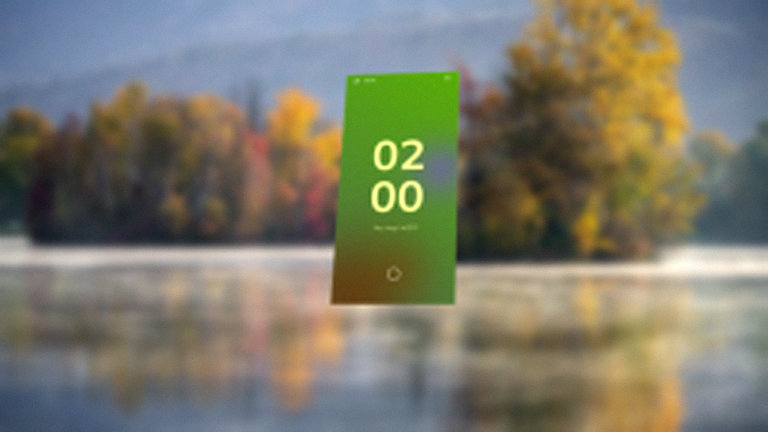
2:00
